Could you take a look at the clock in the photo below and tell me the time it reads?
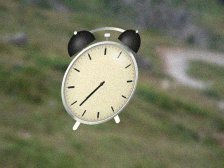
7:38
